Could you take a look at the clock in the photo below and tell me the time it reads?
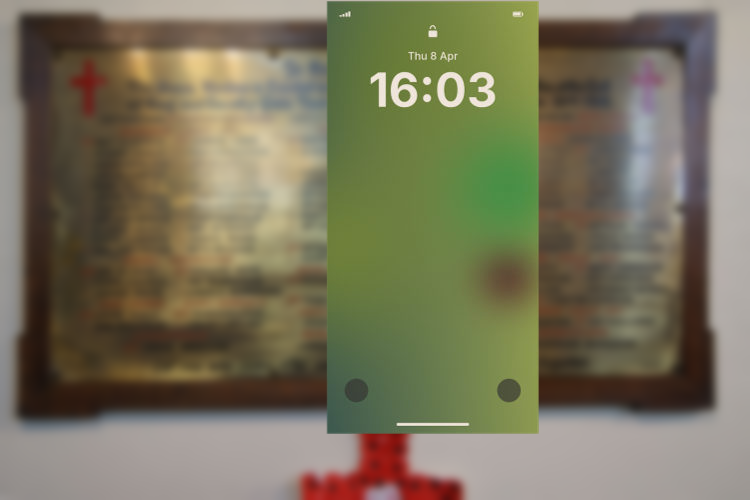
16:03
